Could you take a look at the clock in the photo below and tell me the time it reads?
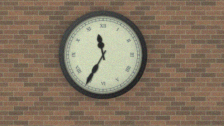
11:35
